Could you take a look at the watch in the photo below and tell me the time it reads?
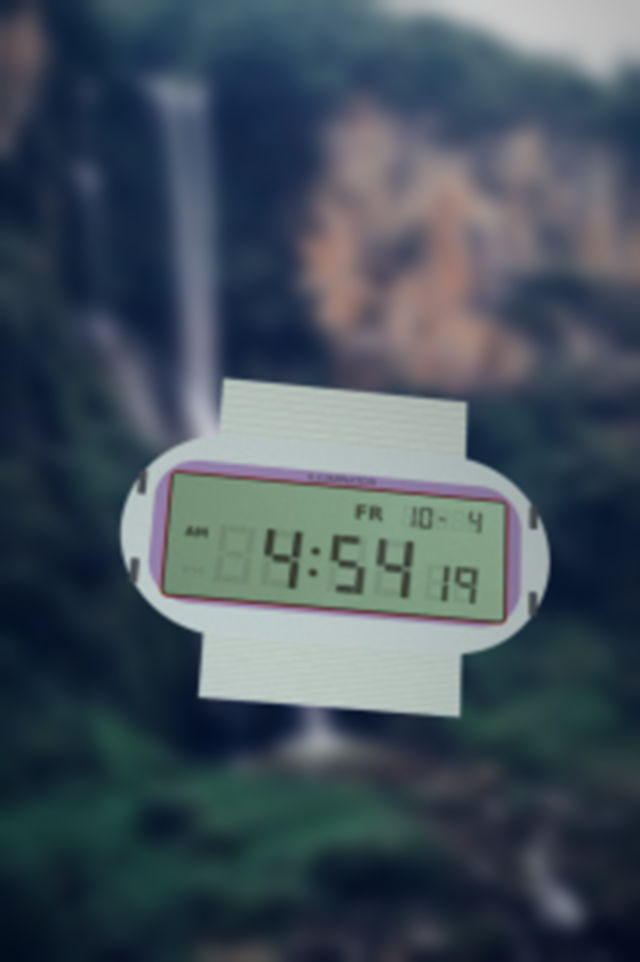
4:54:19
